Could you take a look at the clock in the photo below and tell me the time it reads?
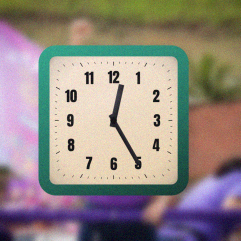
12:25
